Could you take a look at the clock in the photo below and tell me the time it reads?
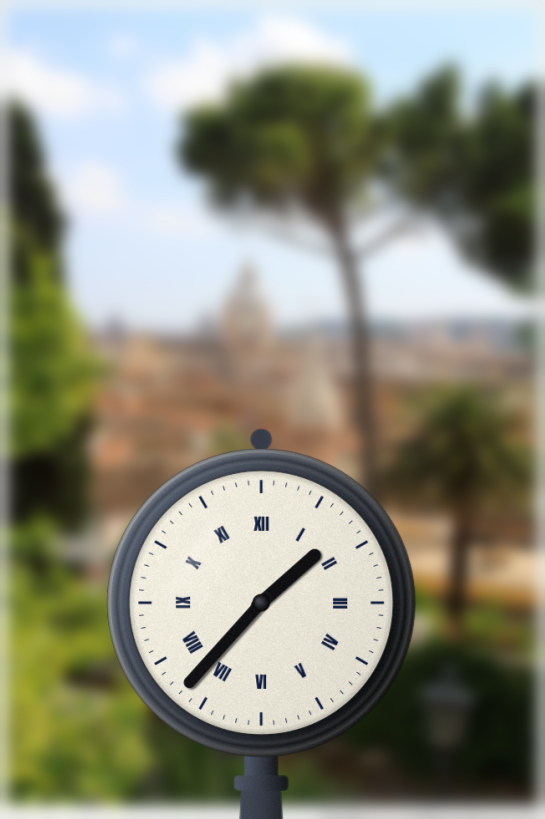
1:37
